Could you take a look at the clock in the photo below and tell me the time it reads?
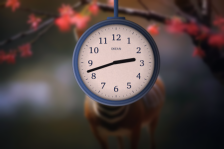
2:42
